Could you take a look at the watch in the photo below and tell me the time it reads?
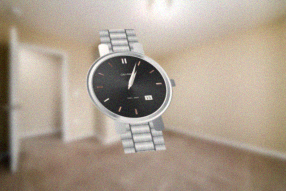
1:04
